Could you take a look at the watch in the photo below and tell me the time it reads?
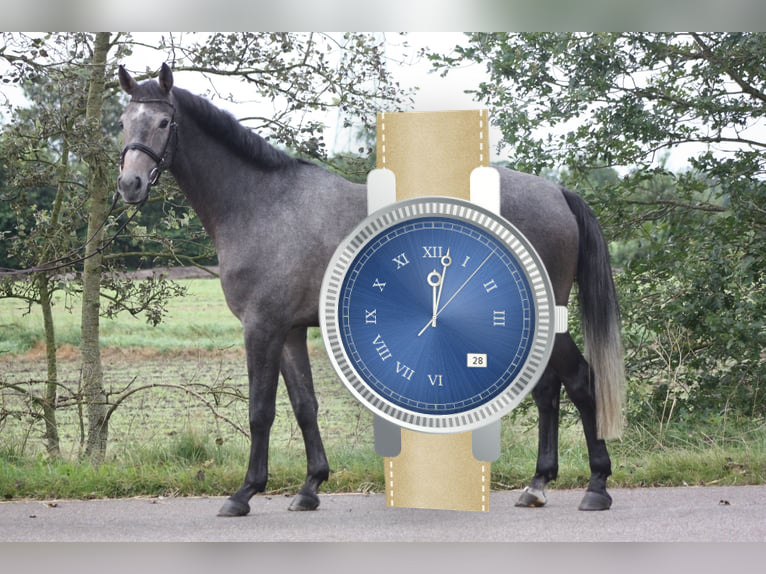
12:02:07
